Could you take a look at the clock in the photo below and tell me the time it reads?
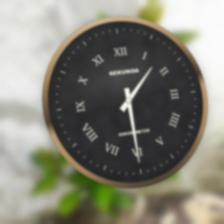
1:30
